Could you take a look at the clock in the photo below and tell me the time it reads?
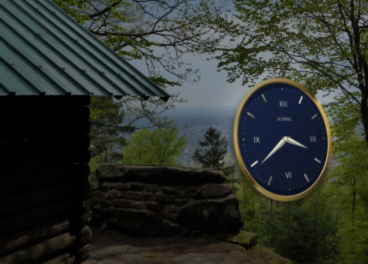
3:39
